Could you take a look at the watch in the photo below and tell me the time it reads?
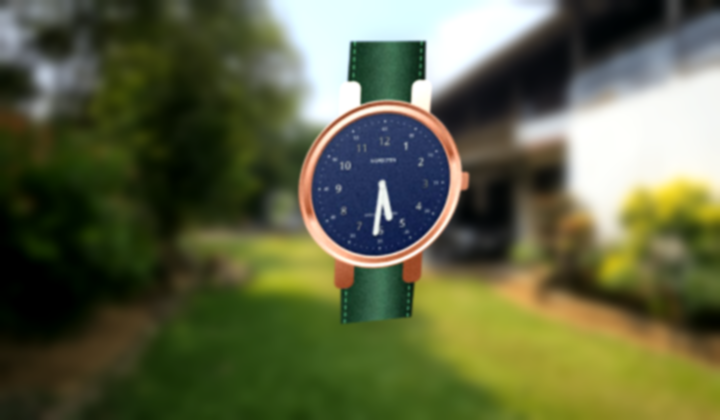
5:31
